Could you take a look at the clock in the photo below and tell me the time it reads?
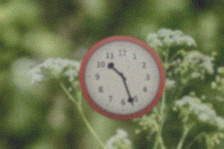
10:27
